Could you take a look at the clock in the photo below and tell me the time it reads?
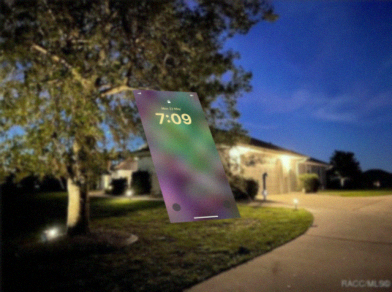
7:09
